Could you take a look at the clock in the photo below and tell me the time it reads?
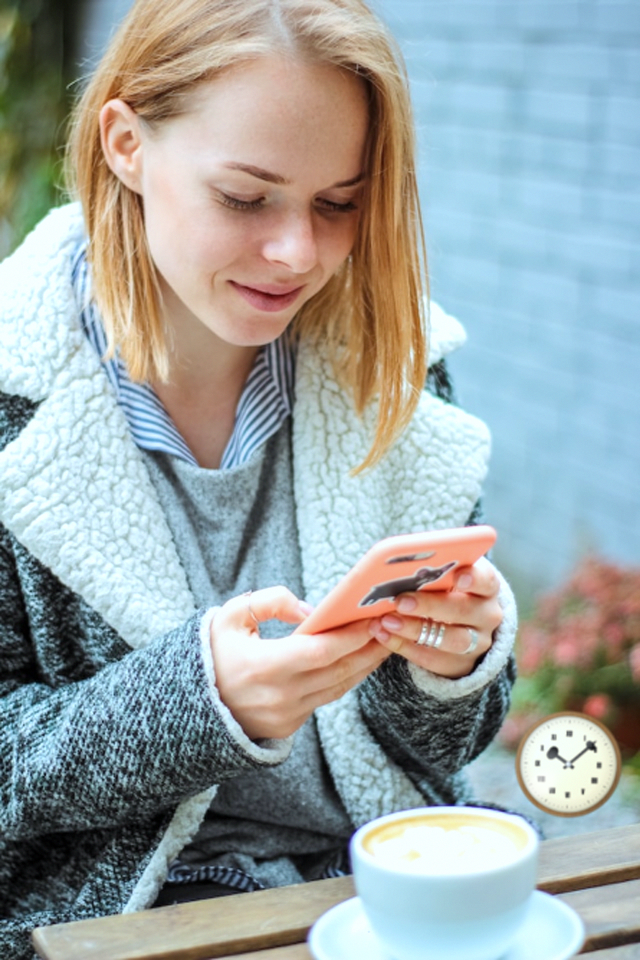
10:08
